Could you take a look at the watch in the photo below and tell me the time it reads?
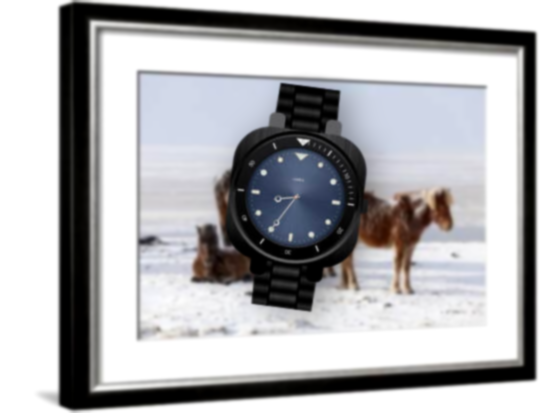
8:35
